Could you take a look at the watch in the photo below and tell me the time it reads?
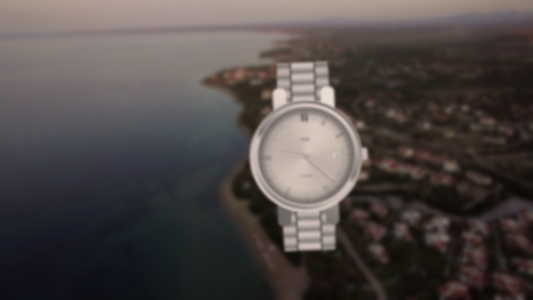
9:22
